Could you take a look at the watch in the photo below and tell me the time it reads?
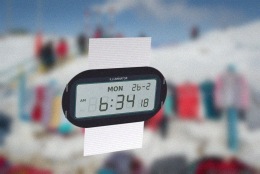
6:34:18
